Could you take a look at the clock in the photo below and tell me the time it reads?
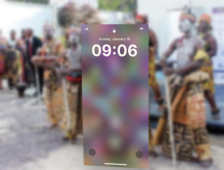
9:06
